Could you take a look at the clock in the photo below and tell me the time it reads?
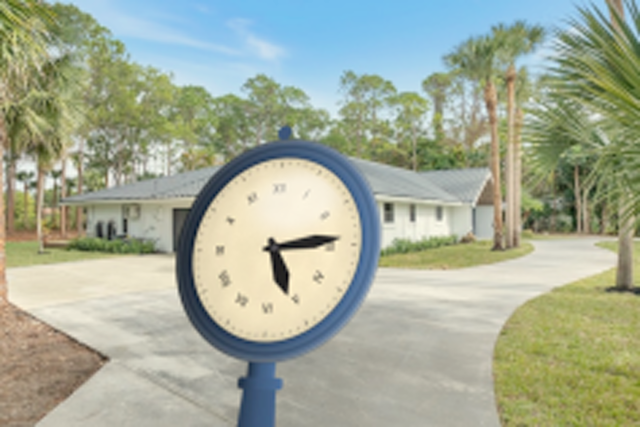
5:14
